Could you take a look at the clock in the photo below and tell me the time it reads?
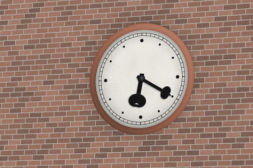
6:20
